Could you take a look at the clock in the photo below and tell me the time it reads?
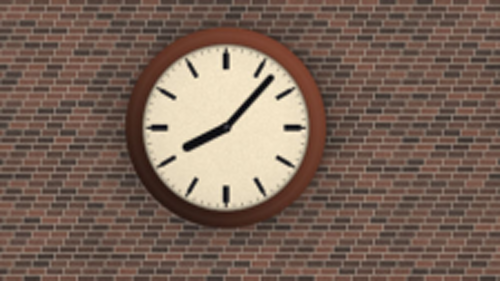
8:07
